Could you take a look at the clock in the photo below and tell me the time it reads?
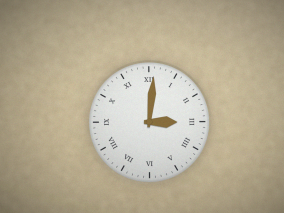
3:01
